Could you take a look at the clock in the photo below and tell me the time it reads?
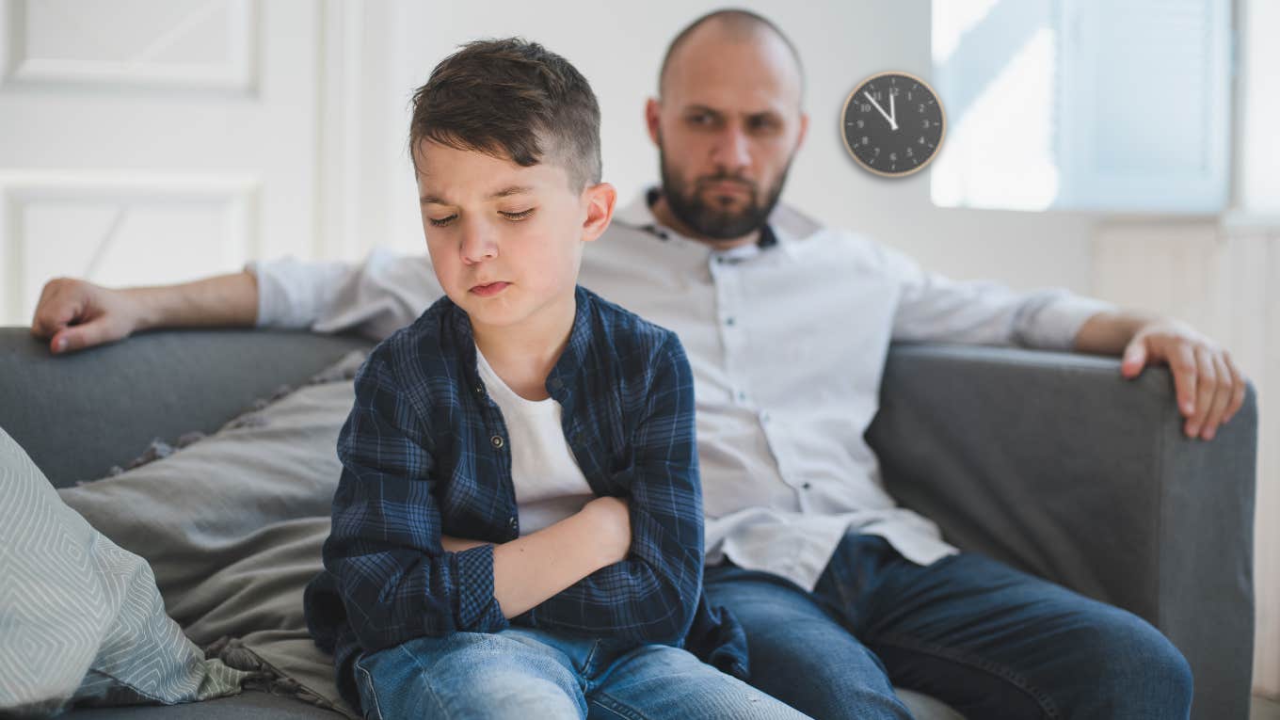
11:53
